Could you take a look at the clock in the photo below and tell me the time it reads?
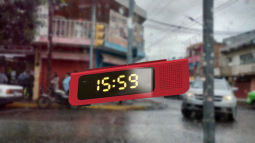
15:59
